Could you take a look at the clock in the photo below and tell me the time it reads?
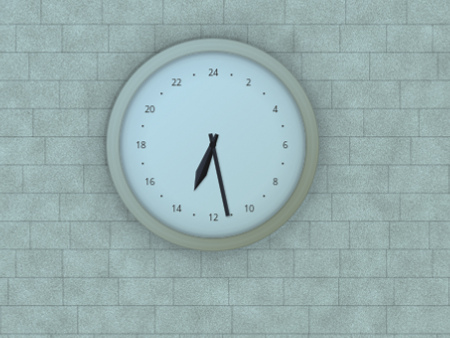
13:28
